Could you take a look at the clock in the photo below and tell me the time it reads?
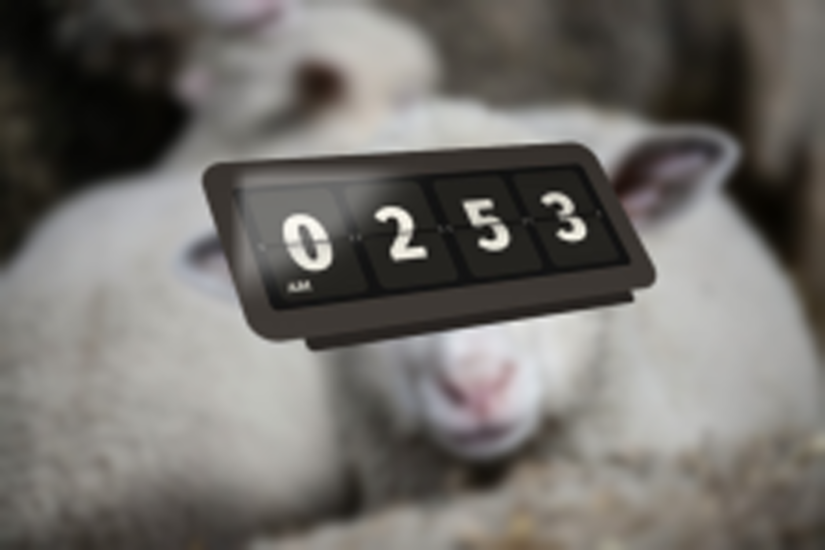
2:53
